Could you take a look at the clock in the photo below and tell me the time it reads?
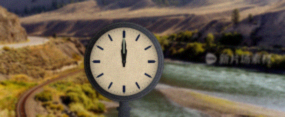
12:00
